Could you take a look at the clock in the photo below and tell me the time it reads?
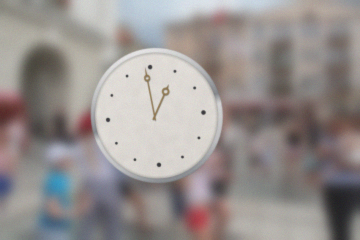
12:59
